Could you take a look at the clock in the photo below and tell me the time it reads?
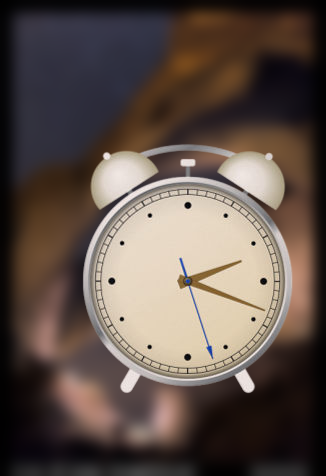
2:18:27
